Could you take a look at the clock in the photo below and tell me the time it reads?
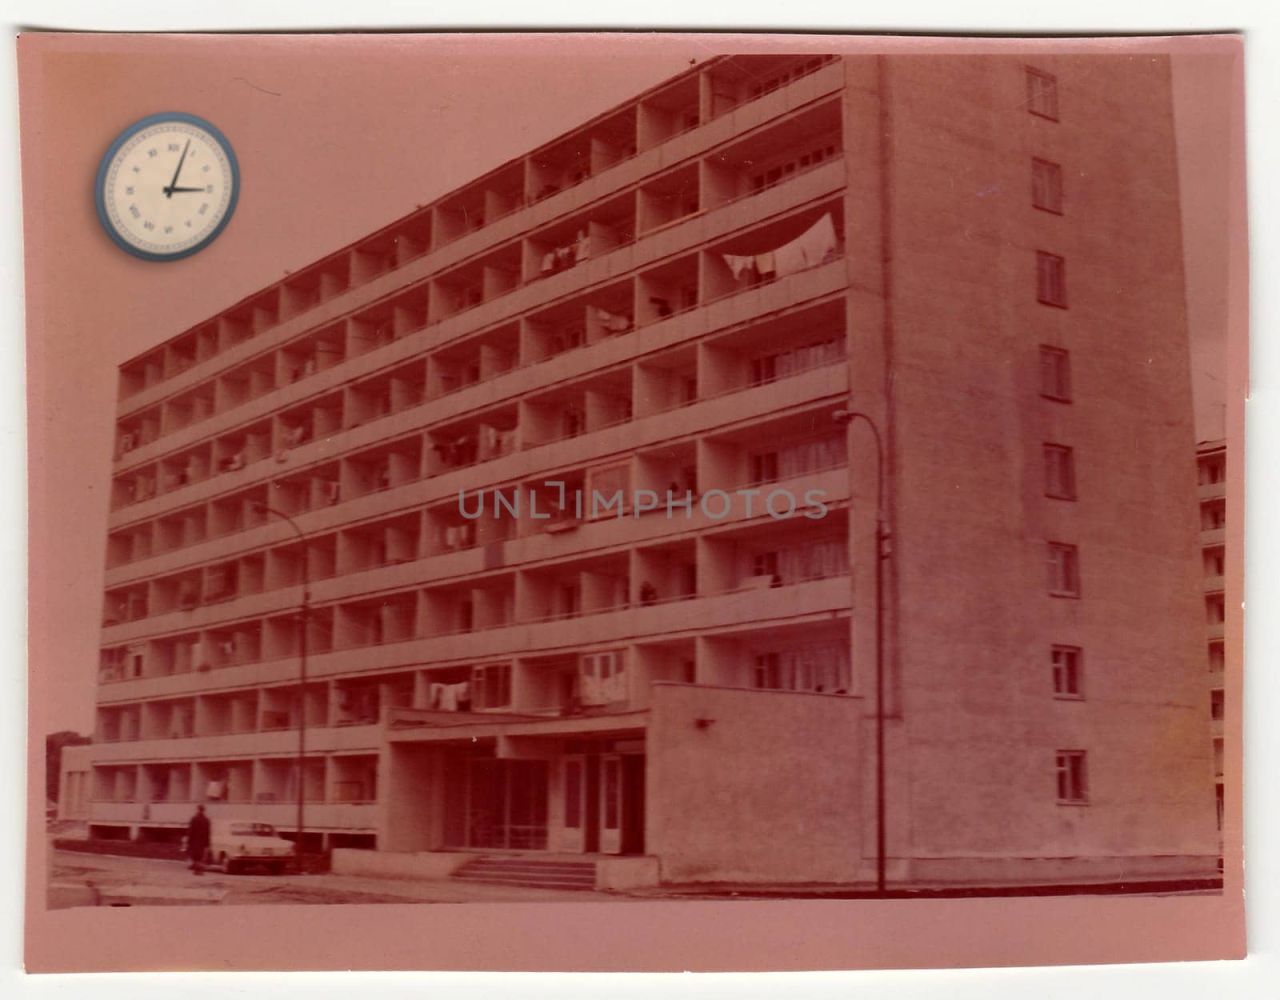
3:03
